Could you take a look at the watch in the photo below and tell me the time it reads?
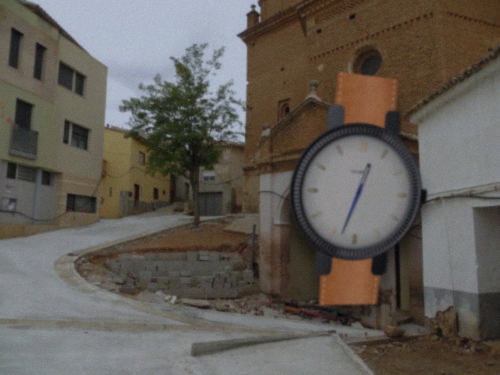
12:33
